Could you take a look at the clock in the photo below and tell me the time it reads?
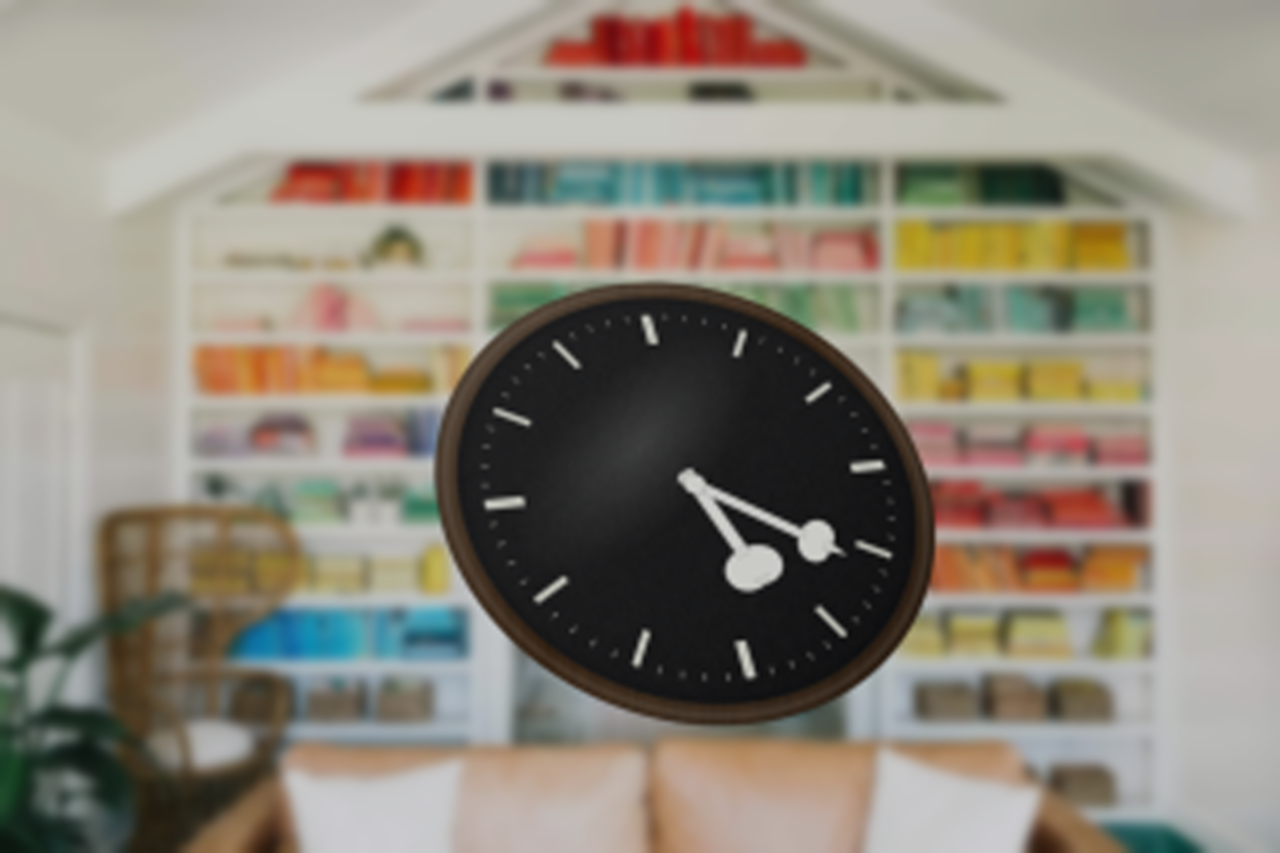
5:21
